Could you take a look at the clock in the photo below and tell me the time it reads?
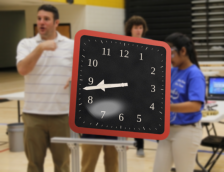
8:43
